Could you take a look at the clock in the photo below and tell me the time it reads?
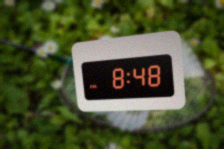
8:48
